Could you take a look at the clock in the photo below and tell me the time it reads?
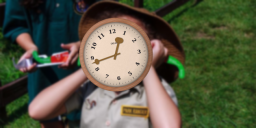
12:43
